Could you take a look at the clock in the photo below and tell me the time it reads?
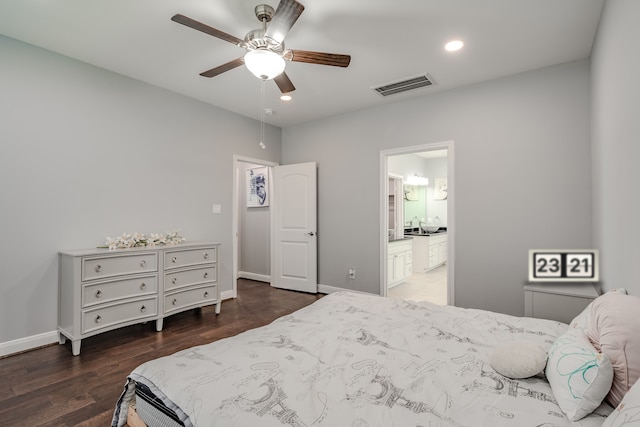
23:21
